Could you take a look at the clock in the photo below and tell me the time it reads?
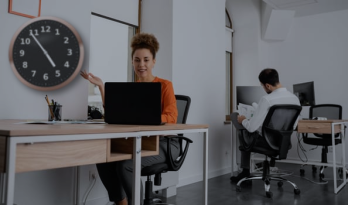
4:54
